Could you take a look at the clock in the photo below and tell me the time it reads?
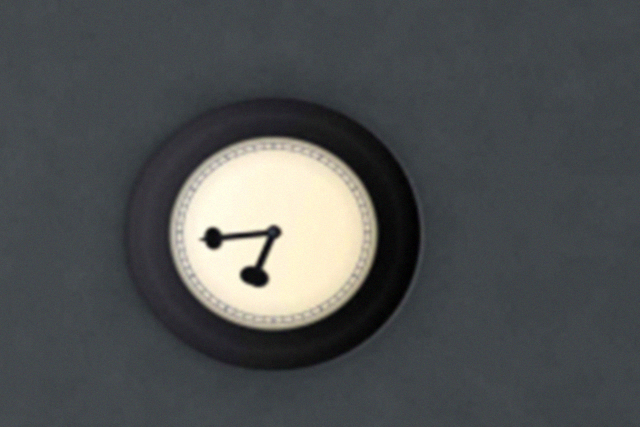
6:44
